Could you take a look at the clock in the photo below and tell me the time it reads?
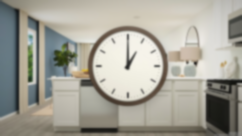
1:00
